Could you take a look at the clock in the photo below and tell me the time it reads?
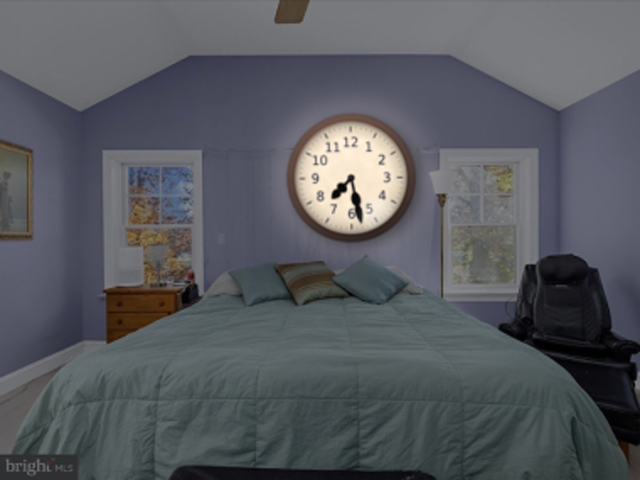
7:28
